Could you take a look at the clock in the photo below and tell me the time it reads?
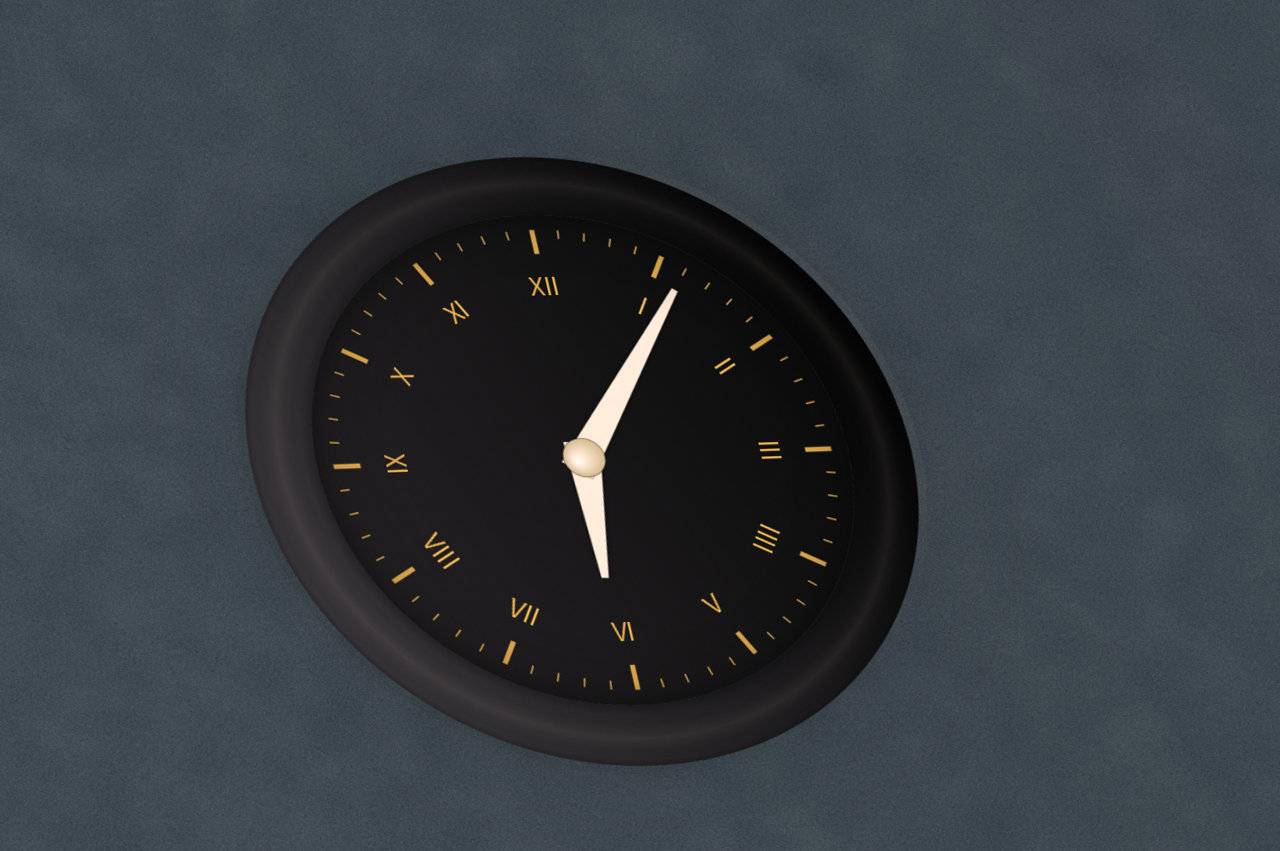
6:06
